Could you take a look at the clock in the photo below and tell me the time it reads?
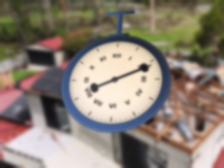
8:11
